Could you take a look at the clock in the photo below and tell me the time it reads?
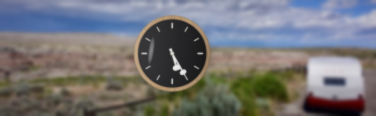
5:25
